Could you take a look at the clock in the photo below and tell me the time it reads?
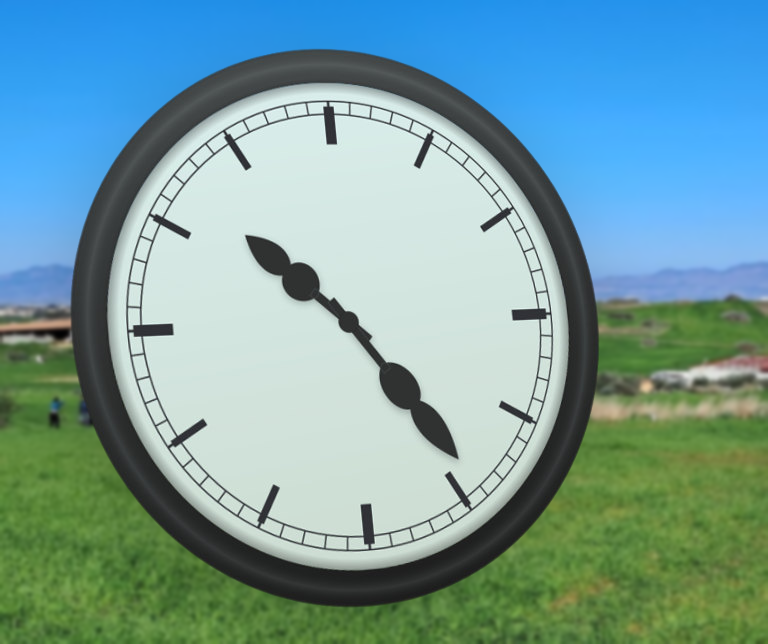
10:24
